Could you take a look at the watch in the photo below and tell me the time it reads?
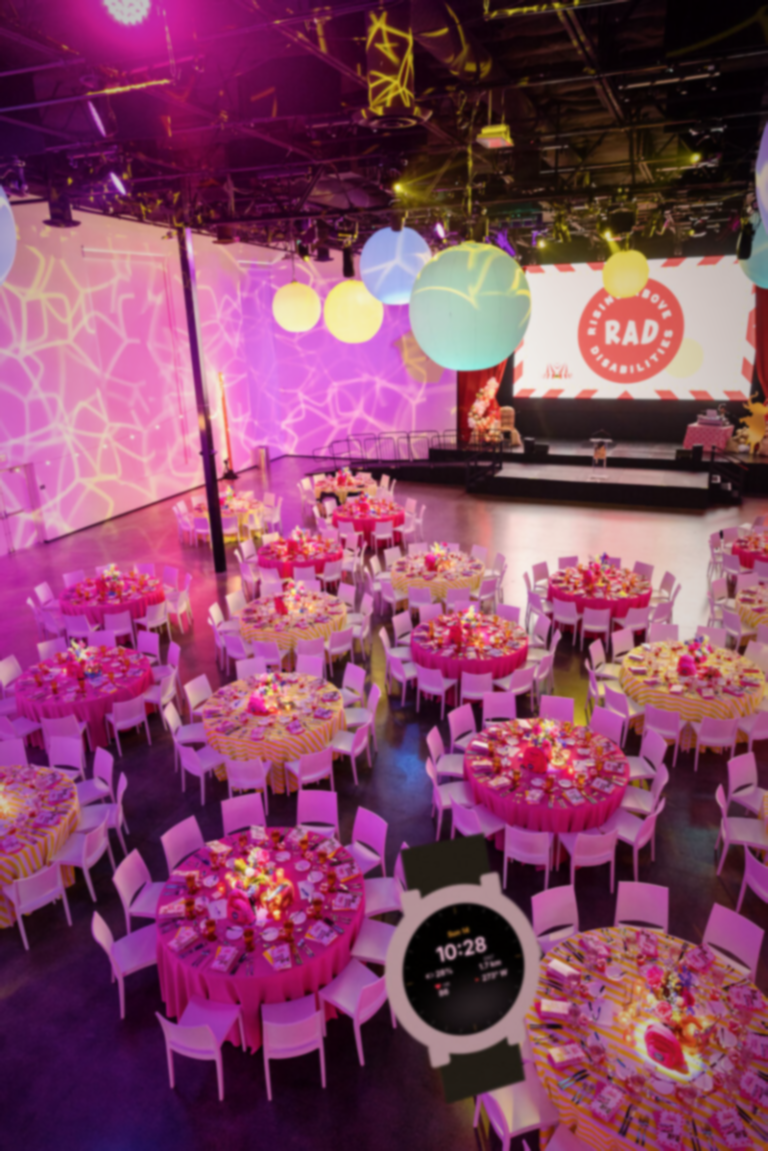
10:28
